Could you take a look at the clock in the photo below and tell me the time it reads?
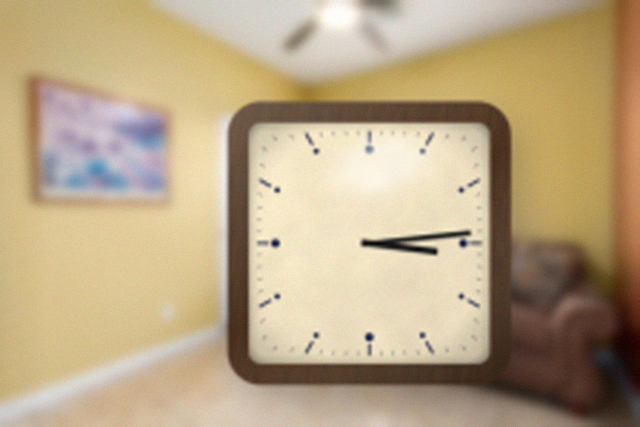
3:14
